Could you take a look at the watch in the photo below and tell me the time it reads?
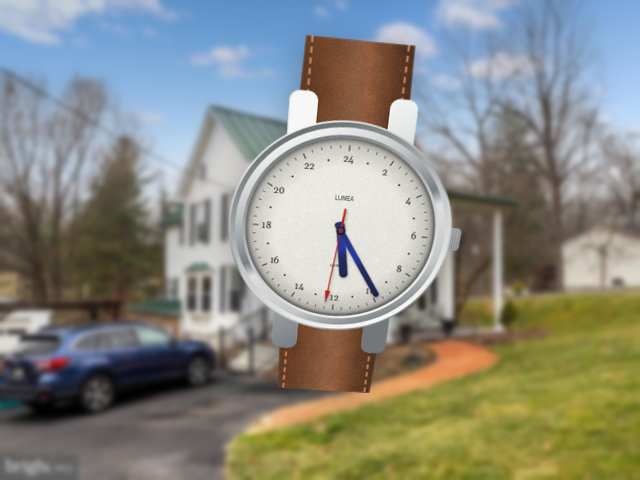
11:24:31
